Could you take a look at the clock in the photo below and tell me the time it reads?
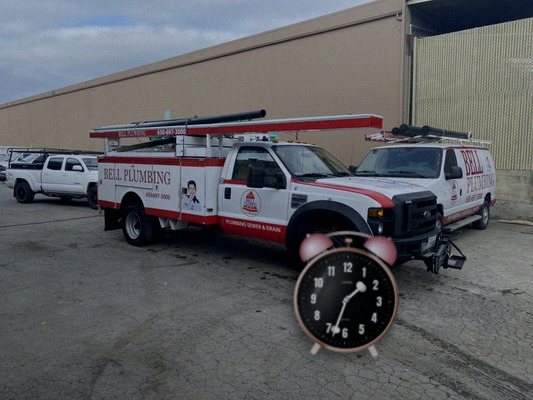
1:33
